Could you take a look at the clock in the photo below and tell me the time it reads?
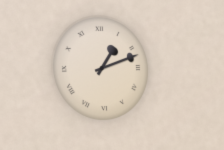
1:12
